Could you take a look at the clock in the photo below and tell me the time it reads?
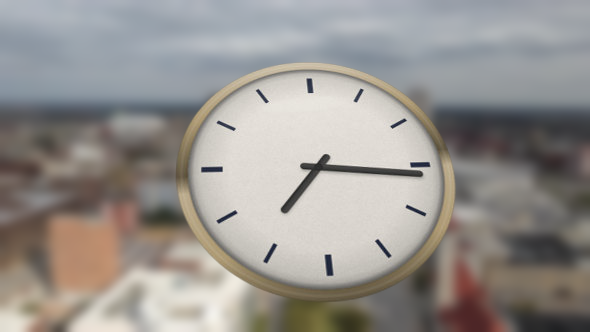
7:16
